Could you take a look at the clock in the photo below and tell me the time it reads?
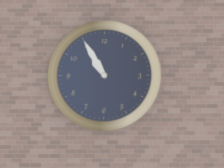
10:55
